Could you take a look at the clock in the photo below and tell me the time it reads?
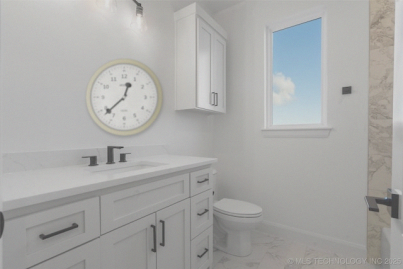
12:38
